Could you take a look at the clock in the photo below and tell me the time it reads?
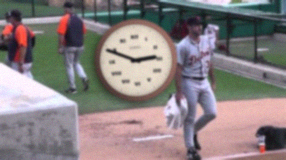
2:49
